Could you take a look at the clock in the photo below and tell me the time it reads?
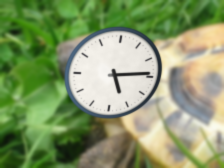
5:14
